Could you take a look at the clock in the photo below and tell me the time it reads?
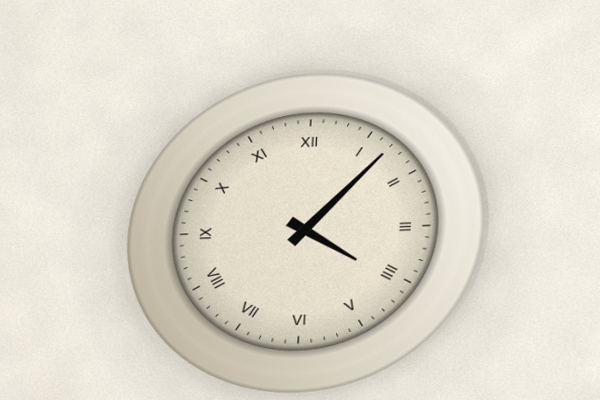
4:07
